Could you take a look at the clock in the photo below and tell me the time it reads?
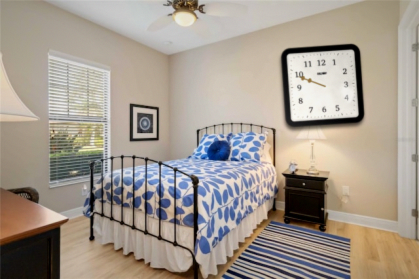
9:49
